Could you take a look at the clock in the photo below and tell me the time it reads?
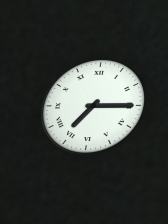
7:15
